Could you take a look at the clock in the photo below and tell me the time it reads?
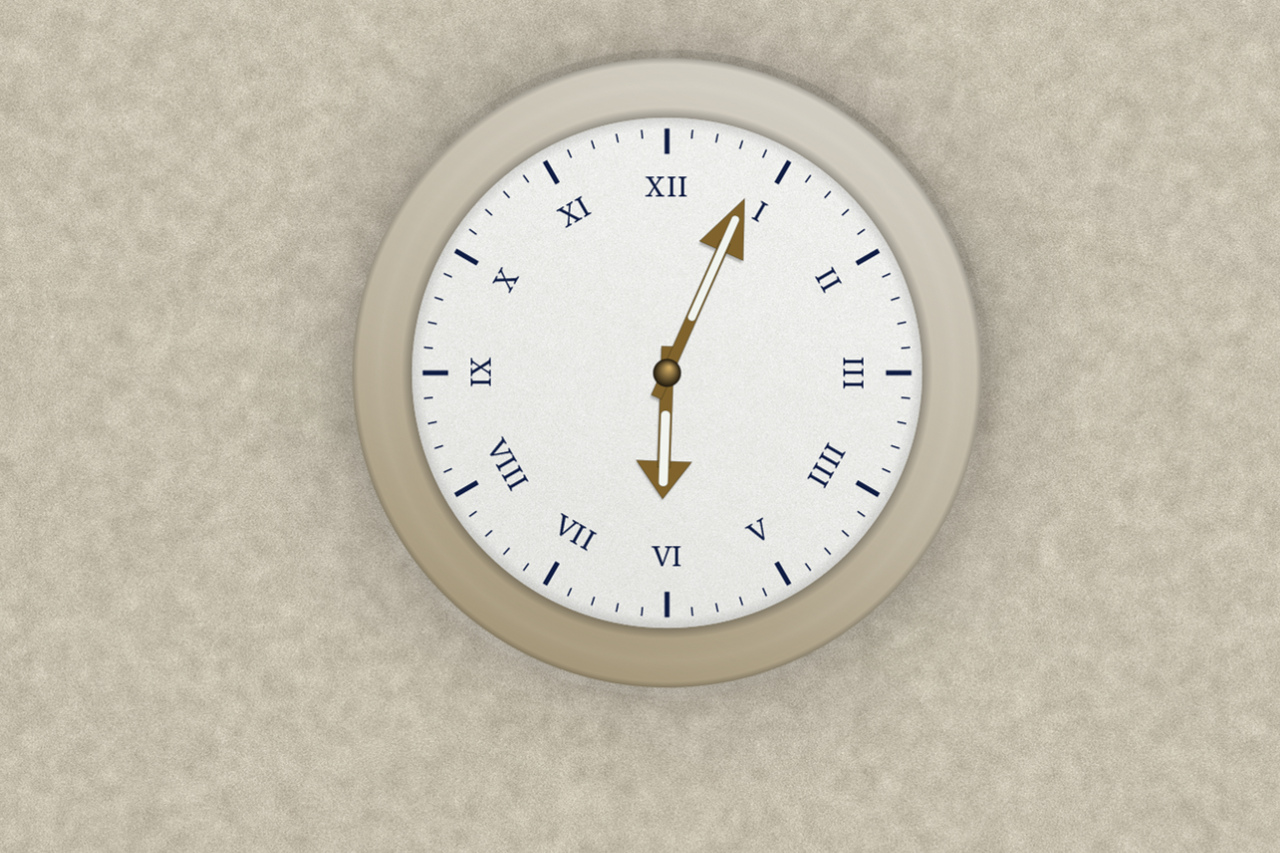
6:04
